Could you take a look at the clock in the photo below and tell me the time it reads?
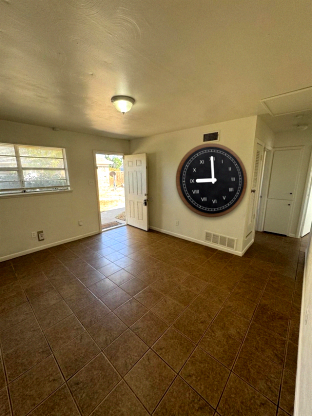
9:00
